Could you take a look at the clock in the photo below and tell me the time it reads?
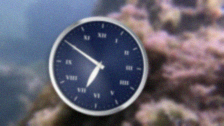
6:50
